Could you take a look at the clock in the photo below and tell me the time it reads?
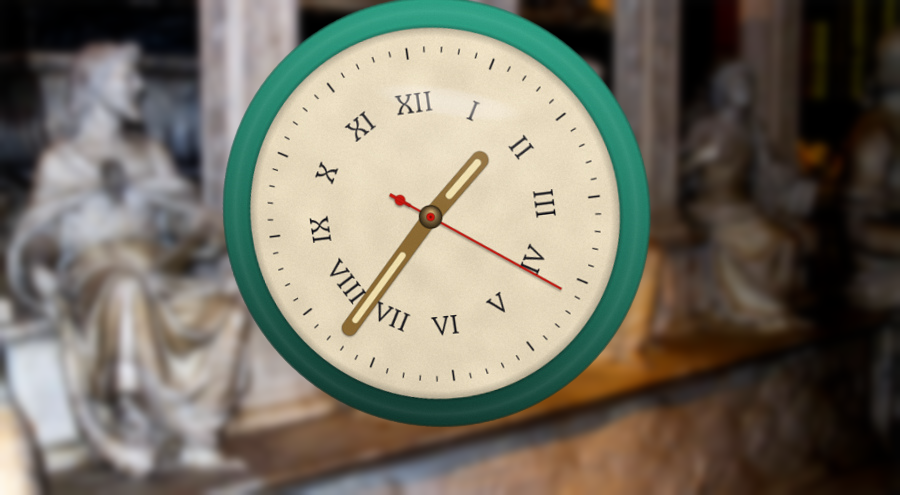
1:37:21
